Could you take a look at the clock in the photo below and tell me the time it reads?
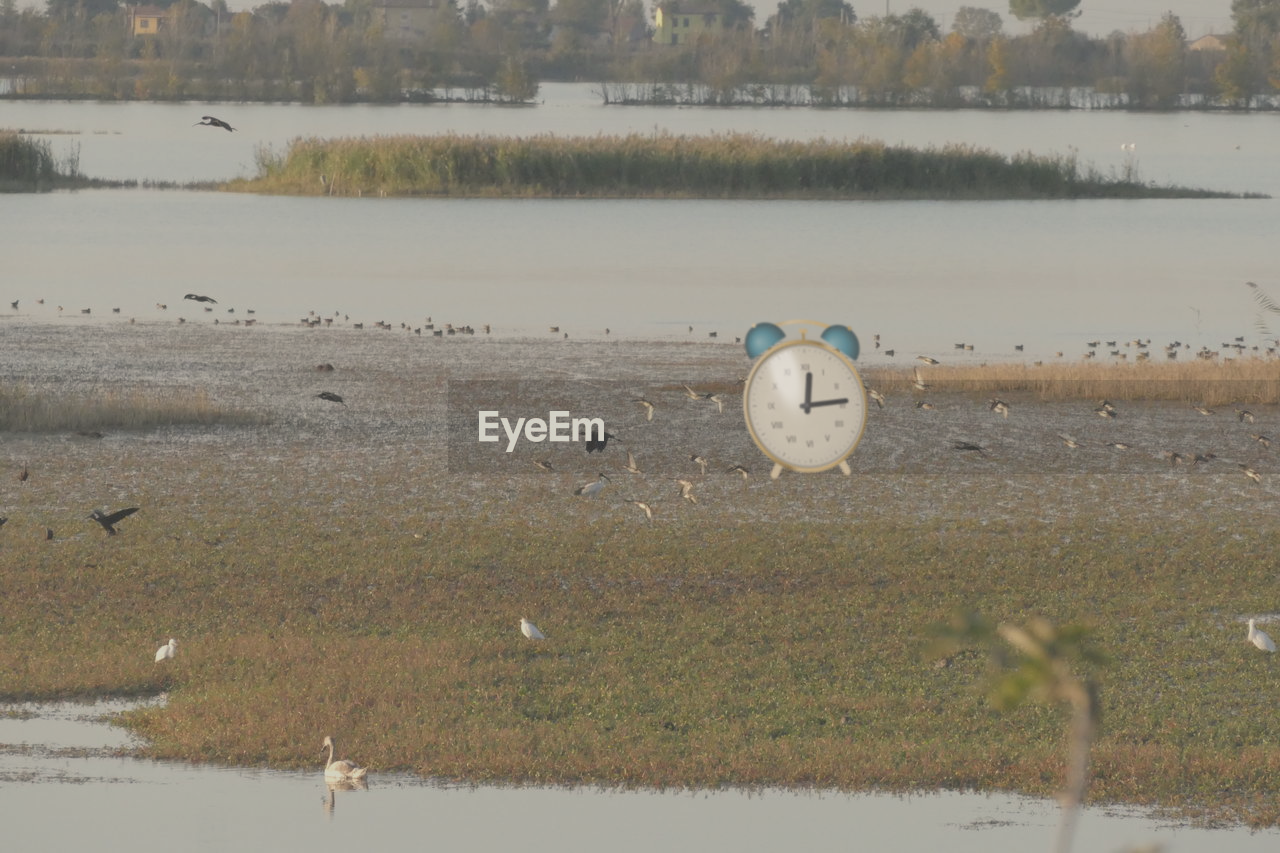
12:14
